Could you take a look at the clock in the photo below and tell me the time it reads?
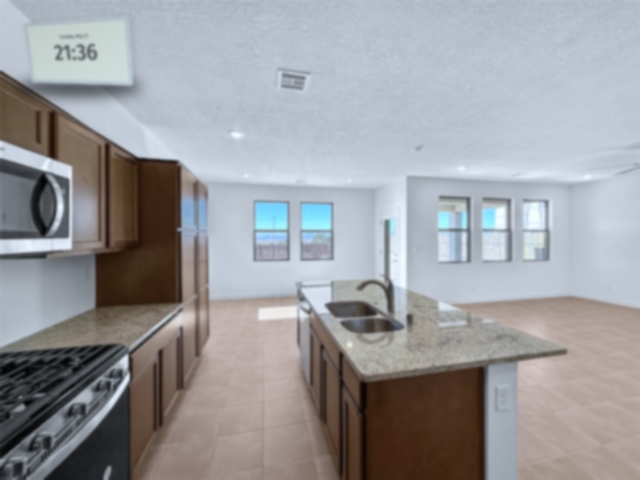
21:36
